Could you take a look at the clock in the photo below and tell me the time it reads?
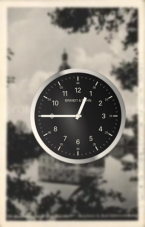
12:45
